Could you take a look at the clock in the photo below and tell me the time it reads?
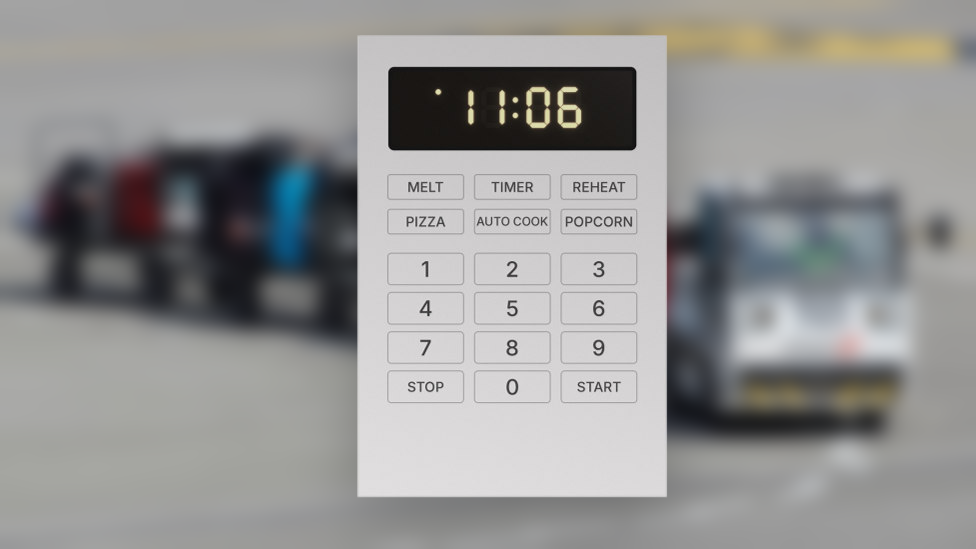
11:06
